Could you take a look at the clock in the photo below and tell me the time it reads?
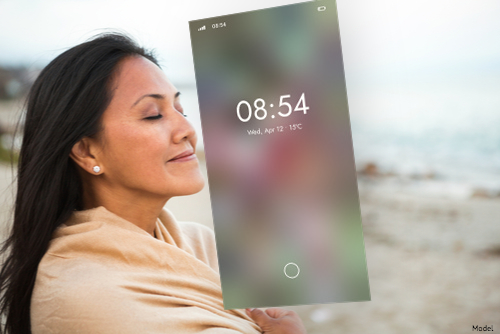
8:54
